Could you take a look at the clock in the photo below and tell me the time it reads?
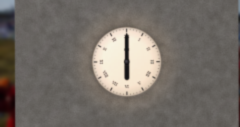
6:00
